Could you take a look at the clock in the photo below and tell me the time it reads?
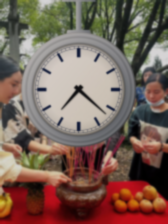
7:22
